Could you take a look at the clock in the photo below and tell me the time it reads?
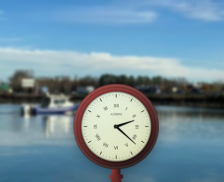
2:22
